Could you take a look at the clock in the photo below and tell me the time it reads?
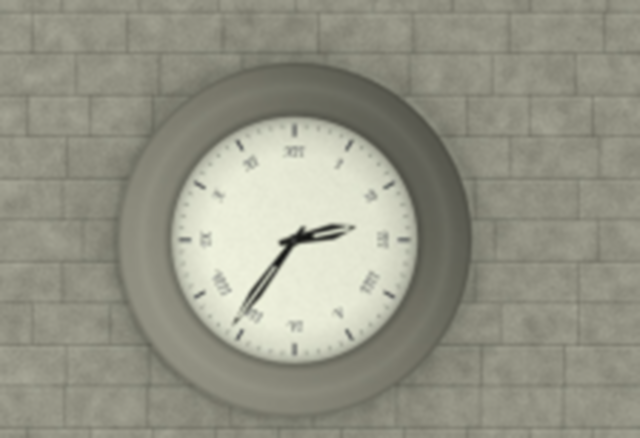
2:36
